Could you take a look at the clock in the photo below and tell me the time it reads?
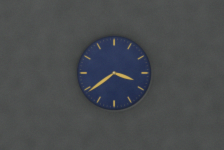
3:39
